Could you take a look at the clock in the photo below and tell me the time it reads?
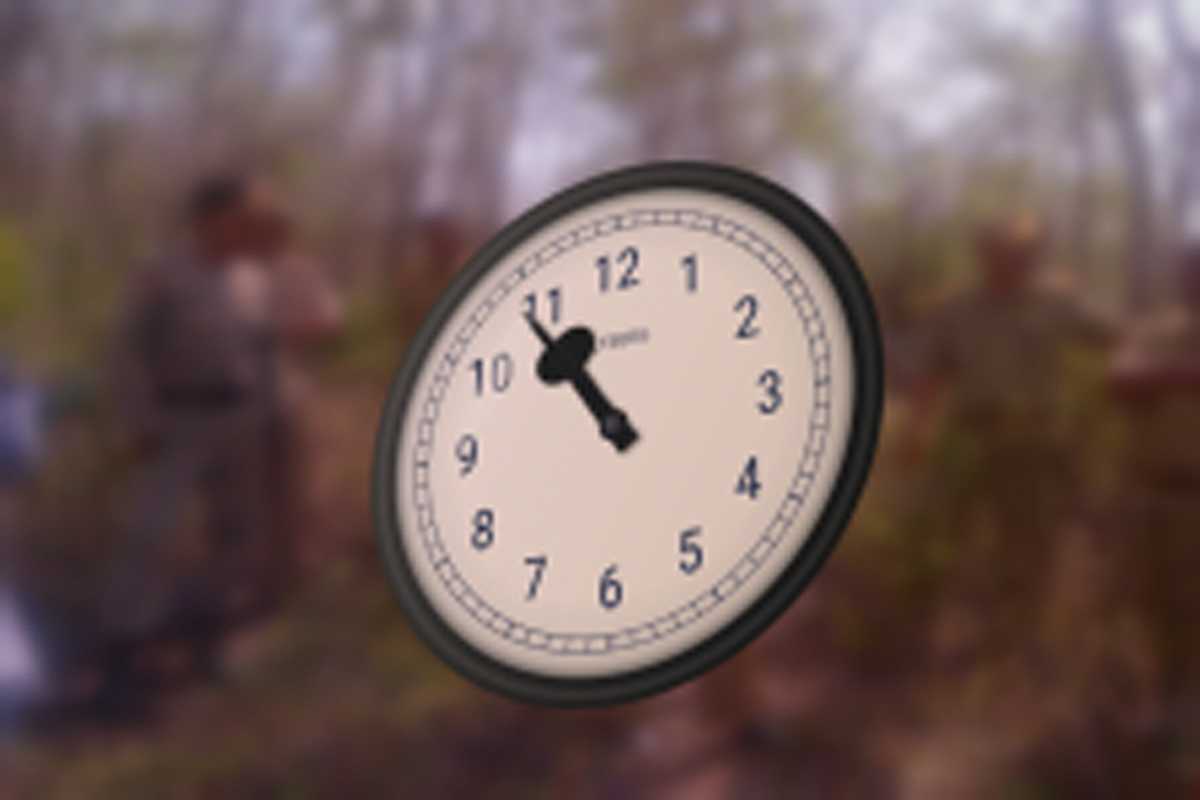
10:54
